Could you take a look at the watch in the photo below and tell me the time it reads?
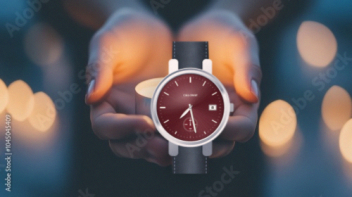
7:28
